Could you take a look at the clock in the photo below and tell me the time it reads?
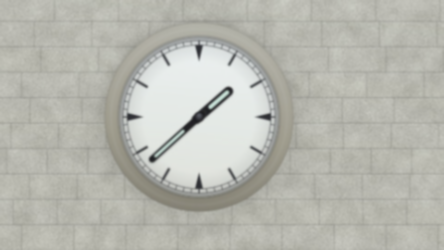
1:38
